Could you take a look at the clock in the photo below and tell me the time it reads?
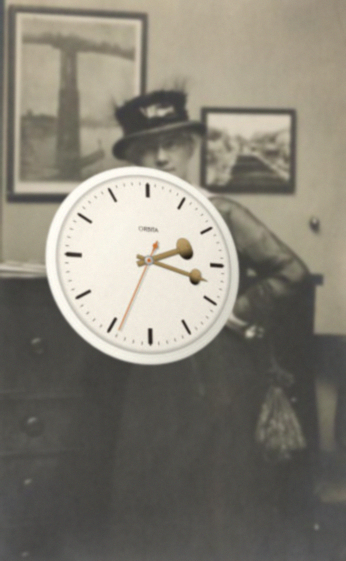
2:17:34
